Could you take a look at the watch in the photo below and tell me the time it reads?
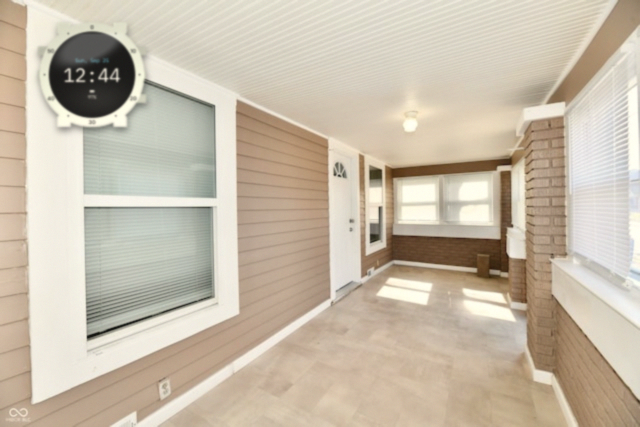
12:44
